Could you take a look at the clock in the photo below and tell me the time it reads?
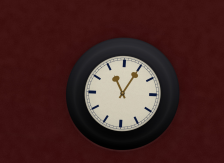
11:05
